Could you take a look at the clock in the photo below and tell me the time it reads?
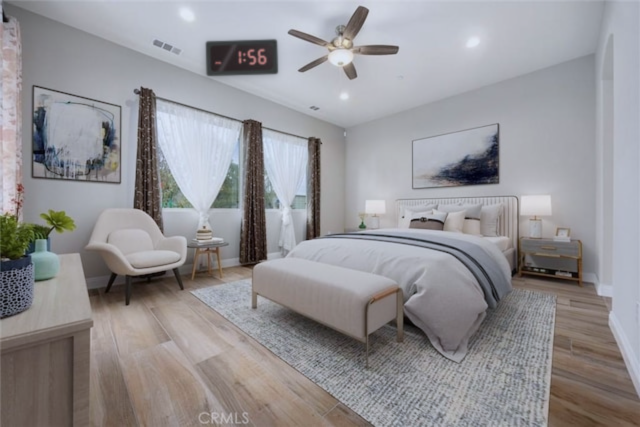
1:56
